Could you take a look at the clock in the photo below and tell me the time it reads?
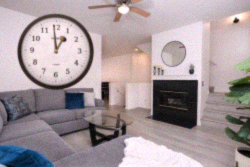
12:59
